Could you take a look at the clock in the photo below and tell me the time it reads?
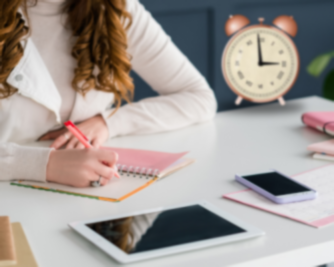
2:59
